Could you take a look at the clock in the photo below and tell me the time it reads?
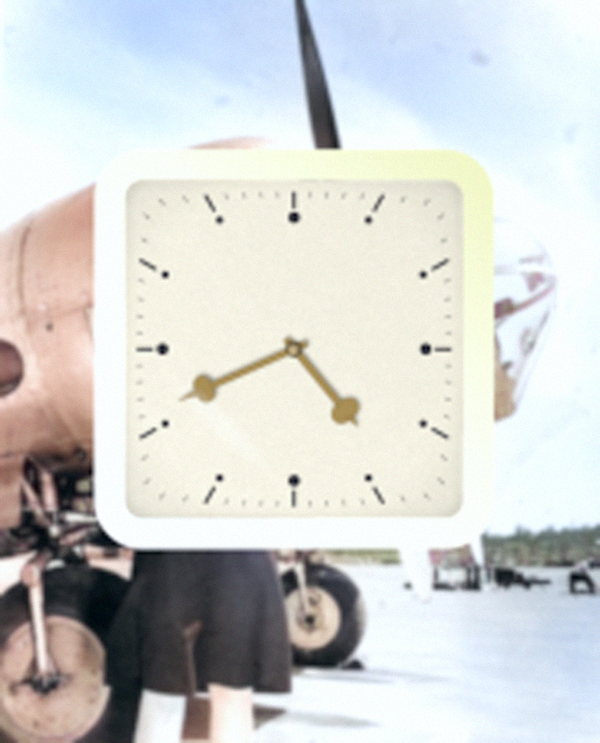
4:41
